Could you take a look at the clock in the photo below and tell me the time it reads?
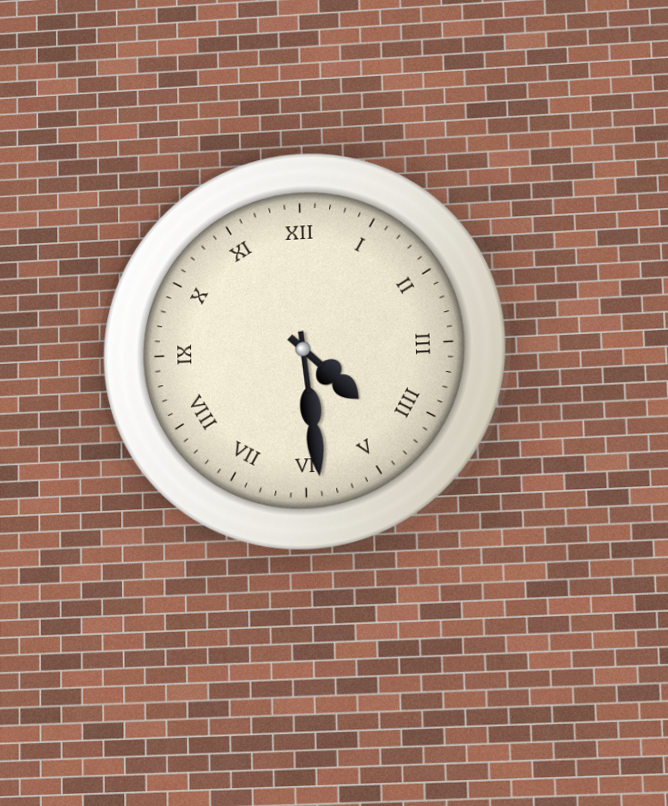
4:29
